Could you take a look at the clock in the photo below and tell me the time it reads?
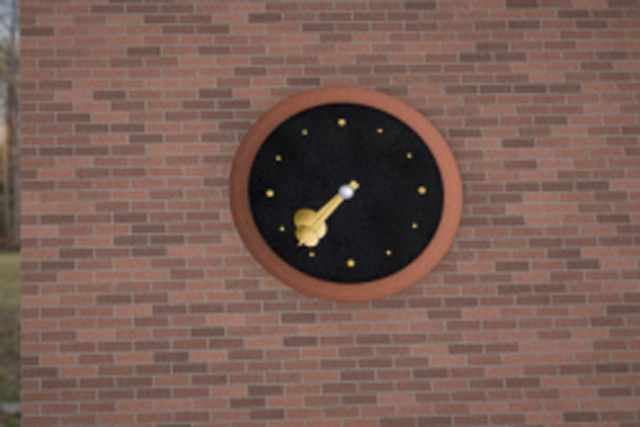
7:37
